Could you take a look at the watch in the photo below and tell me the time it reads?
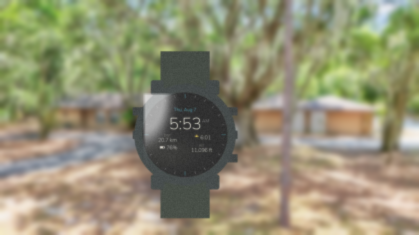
5:53
